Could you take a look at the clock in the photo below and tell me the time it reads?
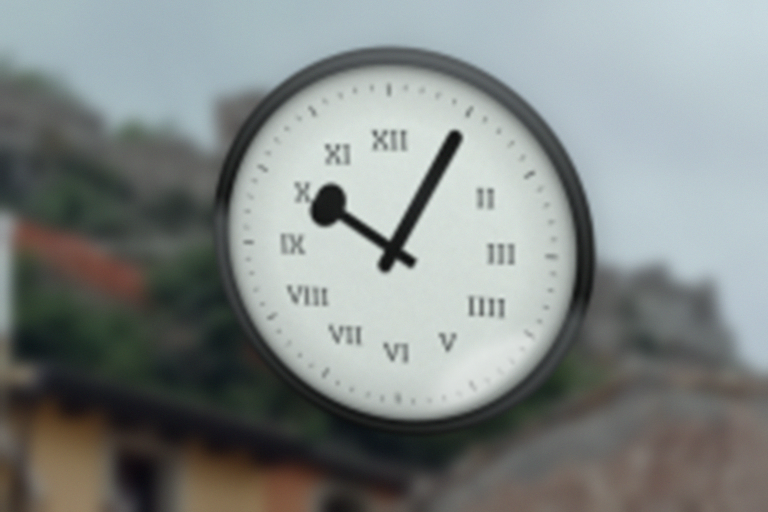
10:05
